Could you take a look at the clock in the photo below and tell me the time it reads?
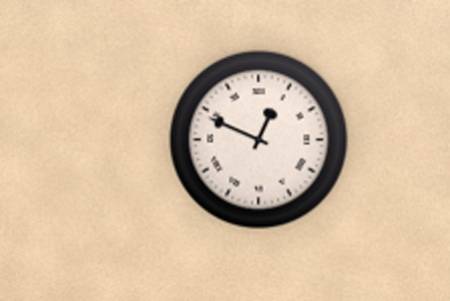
12:49
